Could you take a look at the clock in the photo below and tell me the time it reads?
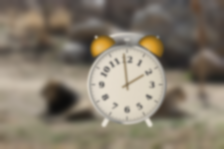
1:59
